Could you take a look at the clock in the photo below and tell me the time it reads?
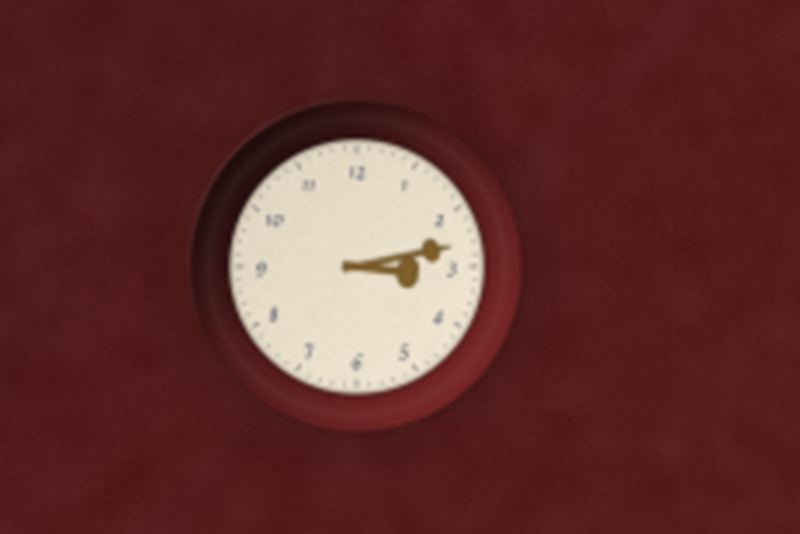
3:13
